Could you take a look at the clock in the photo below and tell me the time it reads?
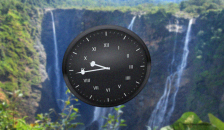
9:44
